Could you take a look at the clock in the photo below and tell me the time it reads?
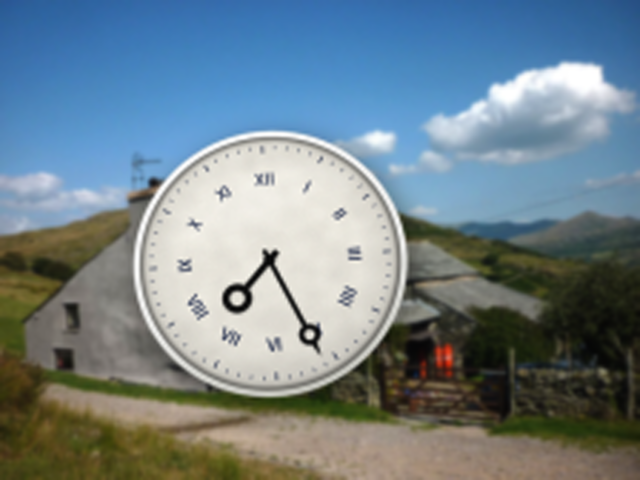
7:26
